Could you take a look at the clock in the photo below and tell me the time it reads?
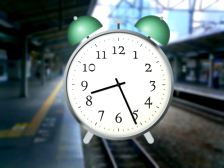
8:26
